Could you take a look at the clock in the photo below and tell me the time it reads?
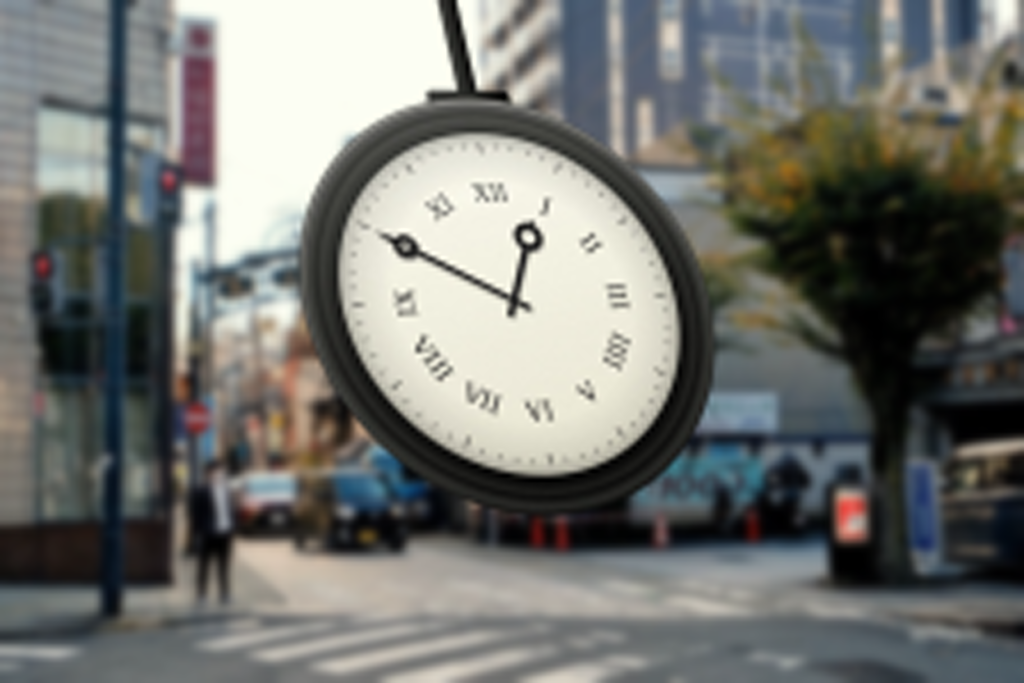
12:50
